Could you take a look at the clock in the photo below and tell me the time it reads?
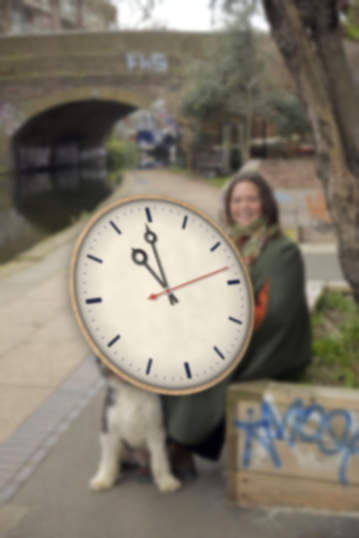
10:59:13
